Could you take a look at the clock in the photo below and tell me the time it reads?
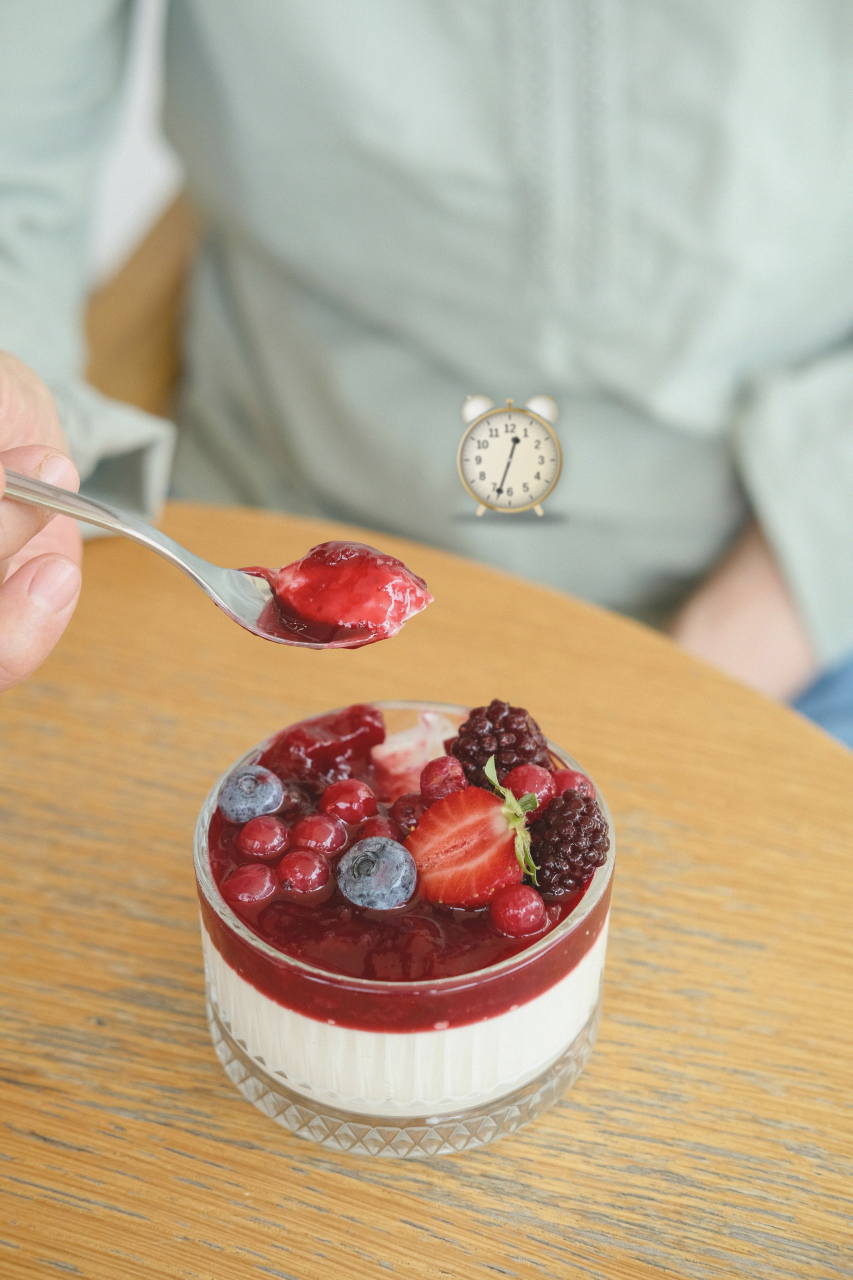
12:33
